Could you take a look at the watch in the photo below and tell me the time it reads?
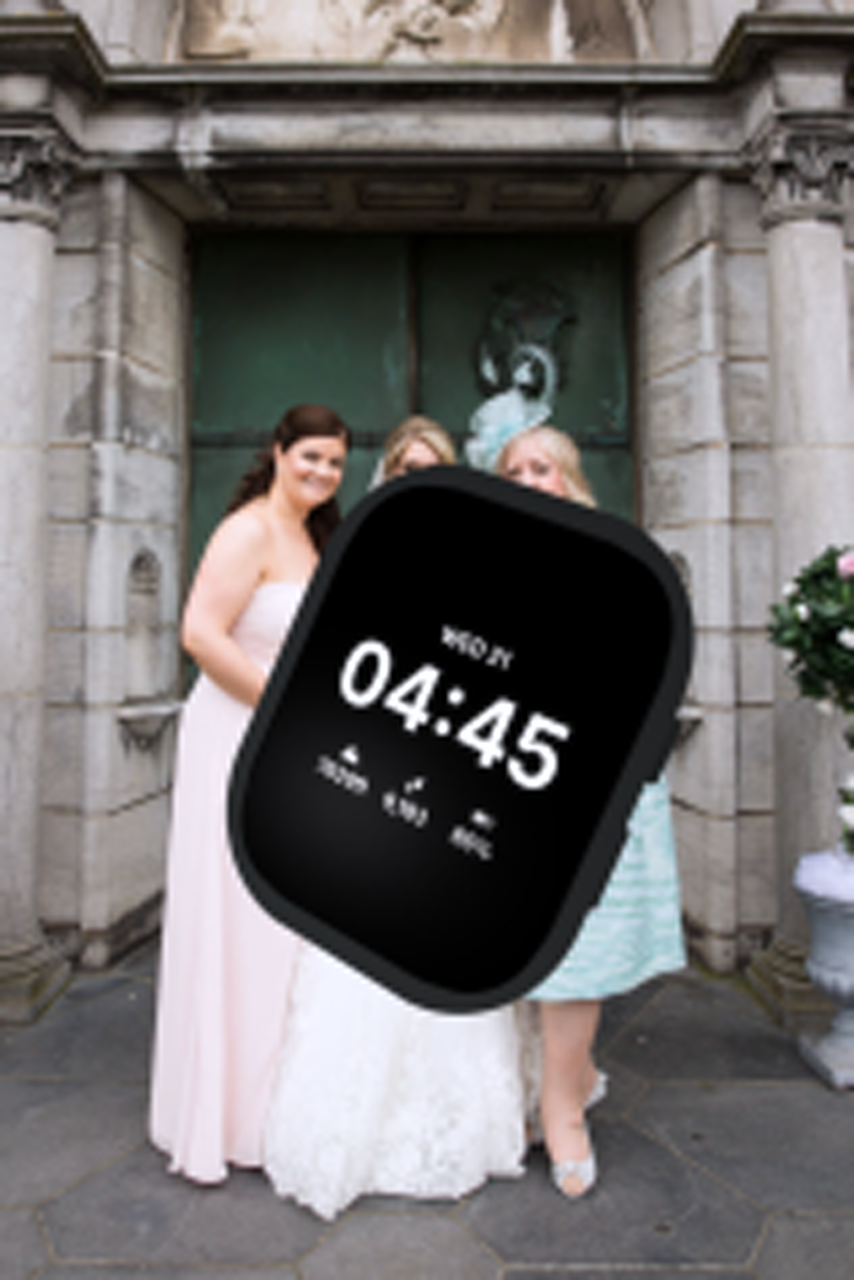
4:45
